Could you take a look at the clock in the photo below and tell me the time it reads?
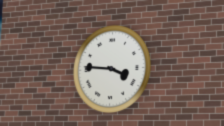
3:46
